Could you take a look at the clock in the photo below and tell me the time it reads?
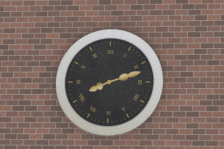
8:12
